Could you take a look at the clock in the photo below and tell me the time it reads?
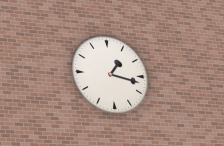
1:17
